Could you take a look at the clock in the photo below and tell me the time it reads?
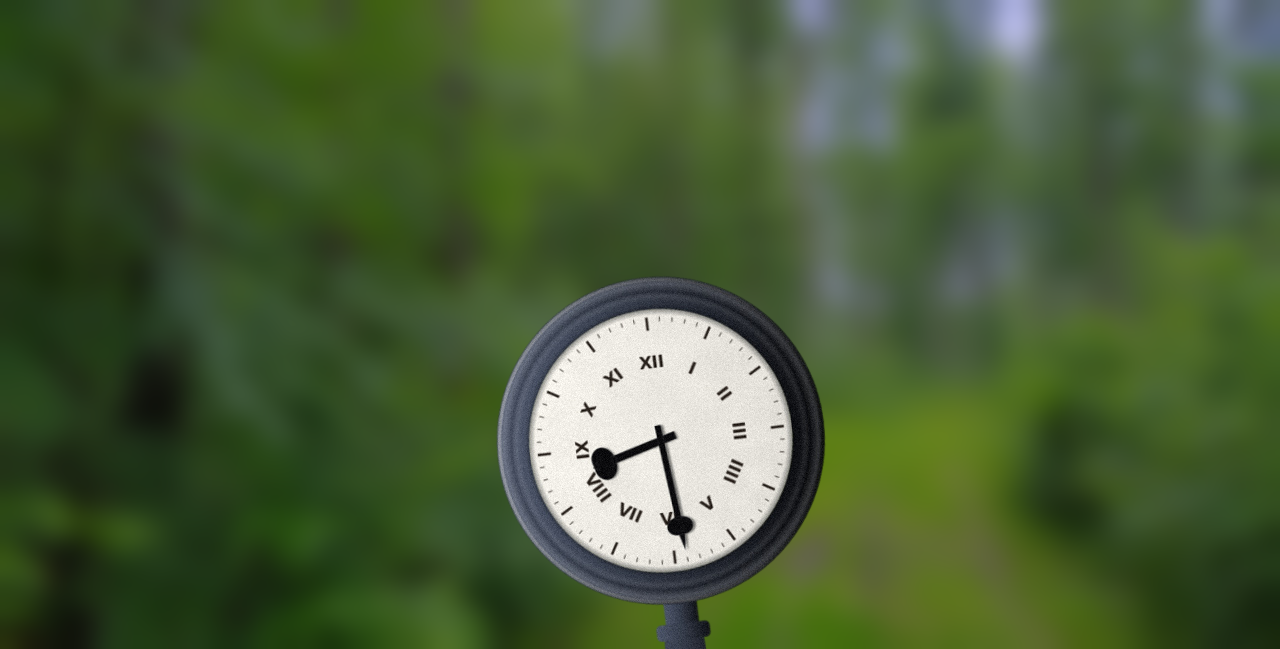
8:29
